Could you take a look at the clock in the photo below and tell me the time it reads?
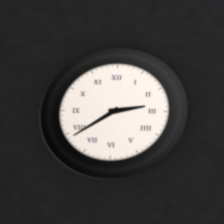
2:39
